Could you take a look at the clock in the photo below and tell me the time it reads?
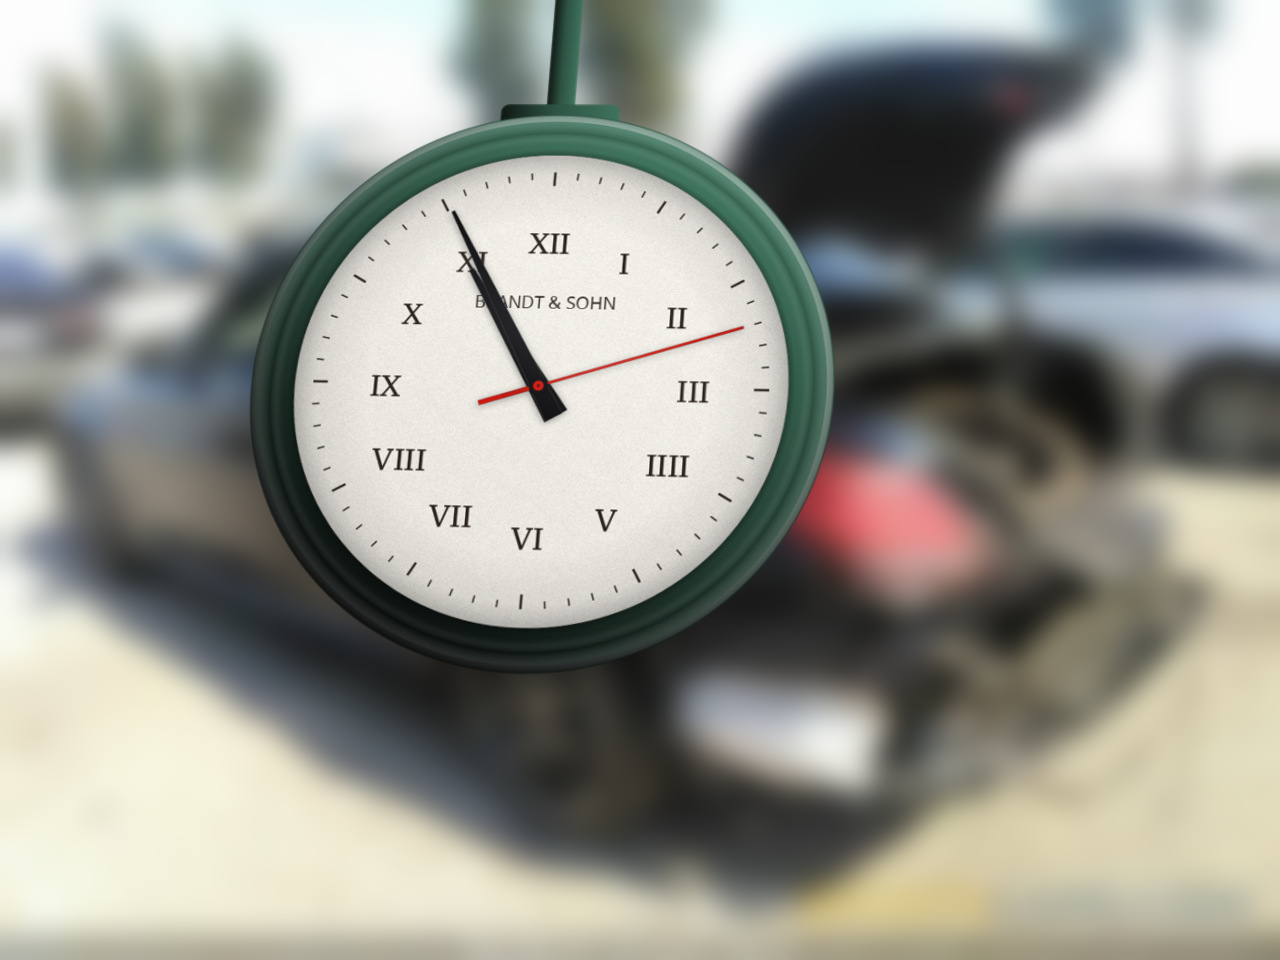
10:55:12
